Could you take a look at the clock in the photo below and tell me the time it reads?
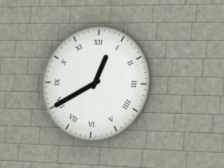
12:40
